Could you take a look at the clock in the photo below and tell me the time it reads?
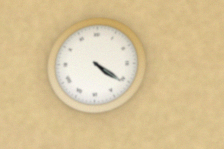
4:21
